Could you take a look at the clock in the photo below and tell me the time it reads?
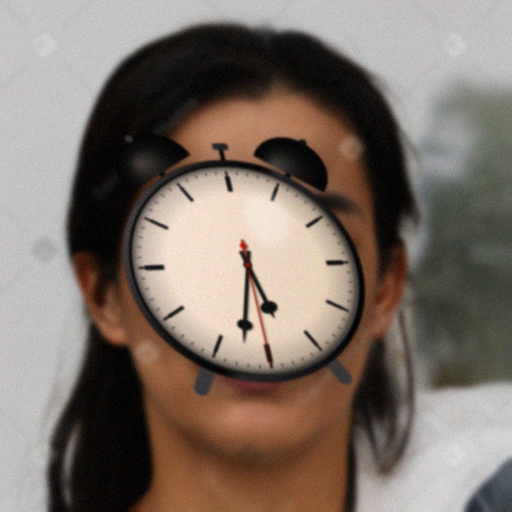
5:32:30
